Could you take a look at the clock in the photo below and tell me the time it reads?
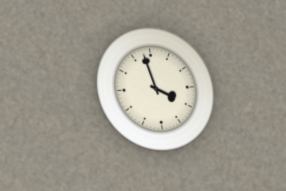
3:58
